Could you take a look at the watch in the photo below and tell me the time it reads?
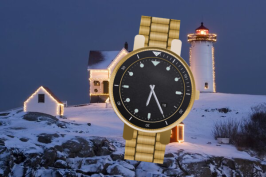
6:25
